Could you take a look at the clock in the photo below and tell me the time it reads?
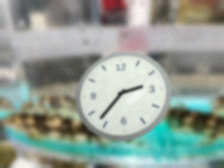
2:37
